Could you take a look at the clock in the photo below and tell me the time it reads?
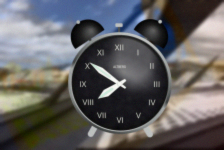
7:51
